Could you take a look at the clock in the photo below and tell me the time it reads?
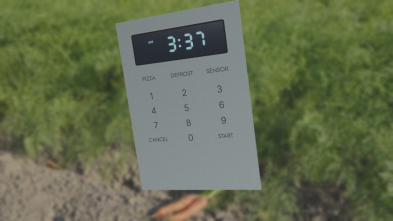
3:37
